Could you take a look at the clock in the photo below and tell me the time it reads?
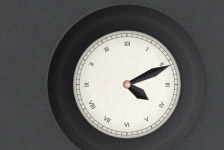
4:11
